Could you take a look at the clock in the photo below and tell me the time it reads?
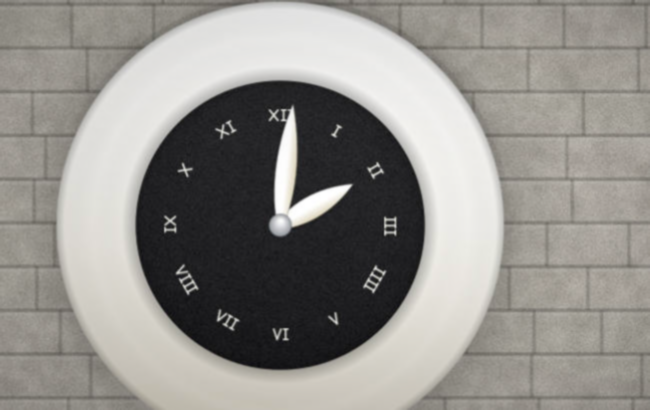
2:01
